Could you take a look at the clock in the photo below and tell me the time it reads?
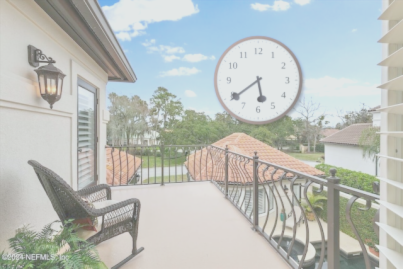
5:39
